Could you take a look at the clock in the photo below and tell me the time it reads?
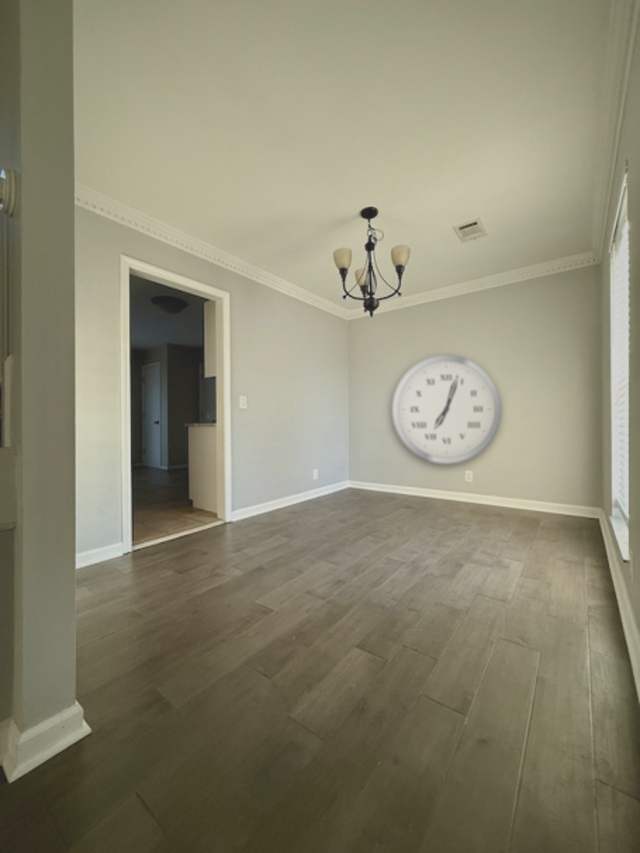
7:03
